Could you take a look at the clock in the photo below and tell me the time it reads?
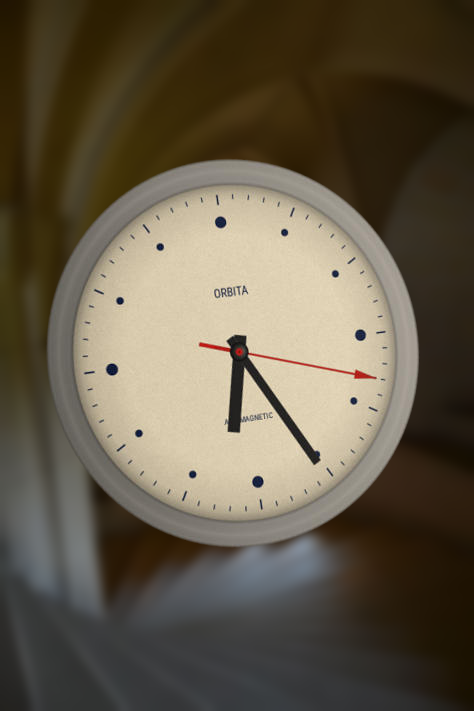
6:25:18
